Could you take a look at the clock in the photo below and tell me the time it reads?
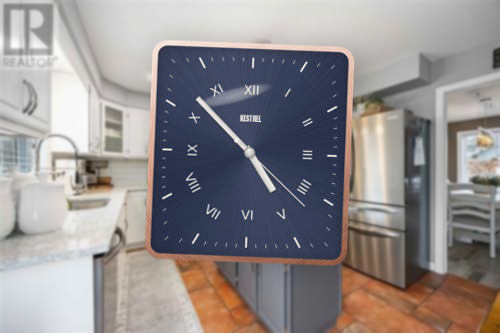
4:52:22
